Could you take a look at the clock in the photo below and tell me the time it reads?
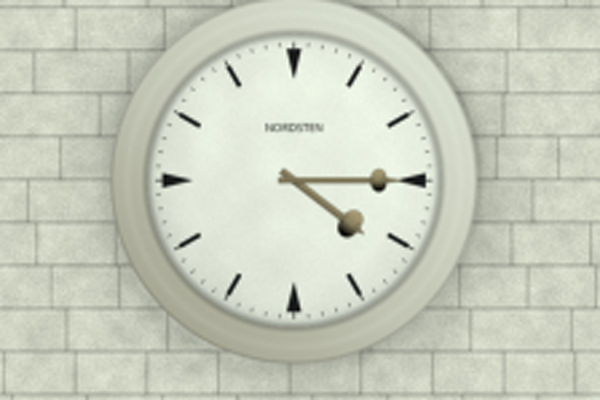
4:15
